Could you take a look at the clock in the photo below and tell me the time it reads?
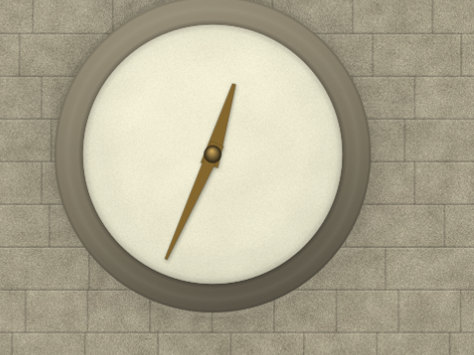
12:34
